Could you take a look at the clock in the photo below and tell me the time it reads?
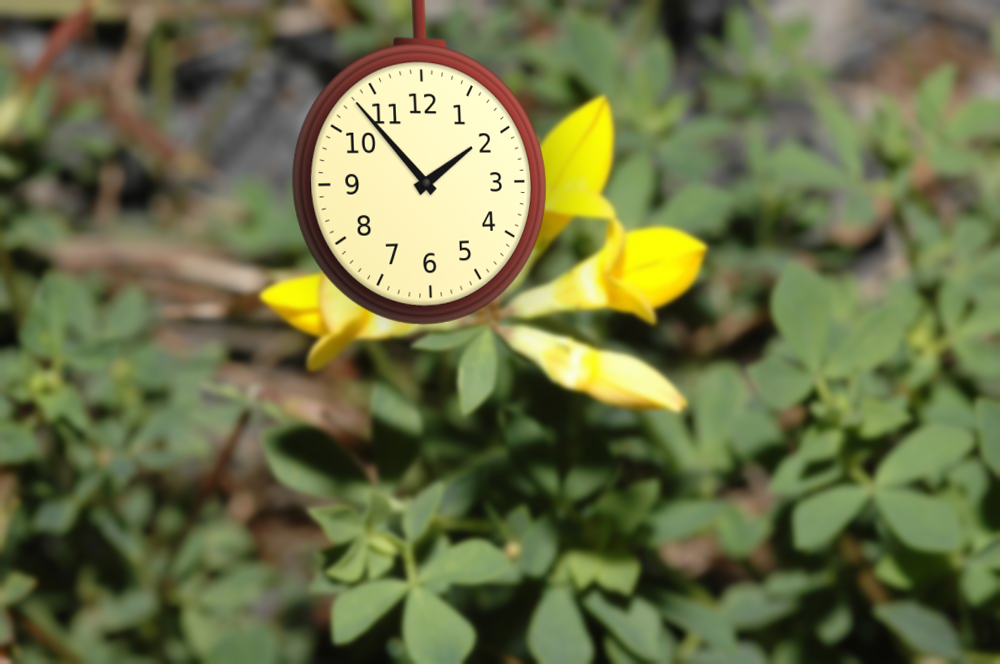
1:53
